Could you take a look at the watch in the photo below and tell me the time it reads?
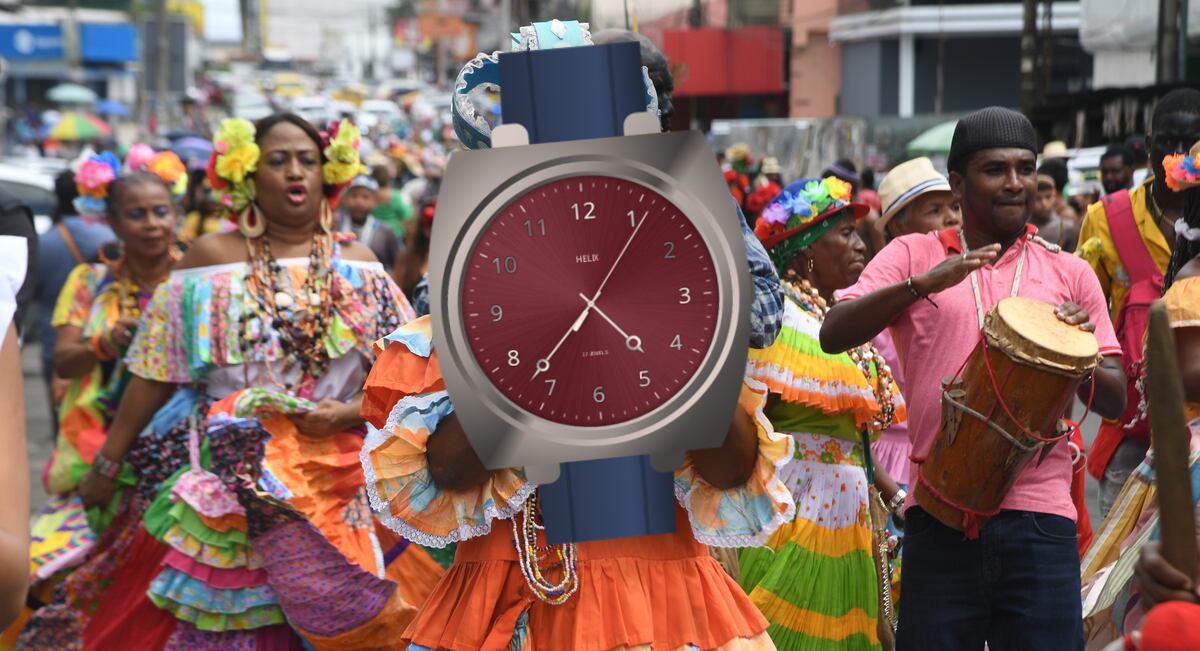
4:37:06
